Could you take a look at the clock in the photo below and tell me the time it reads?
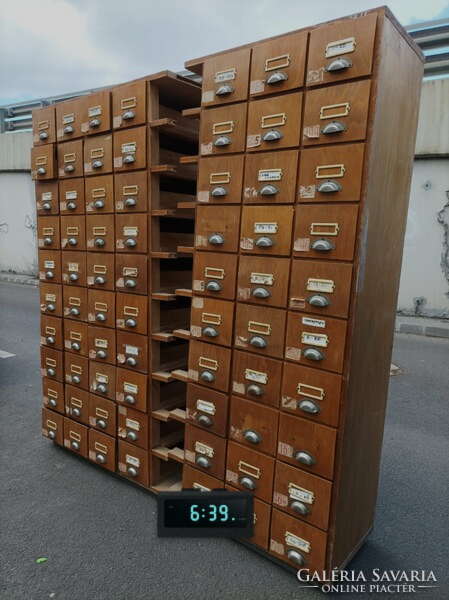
6:39
